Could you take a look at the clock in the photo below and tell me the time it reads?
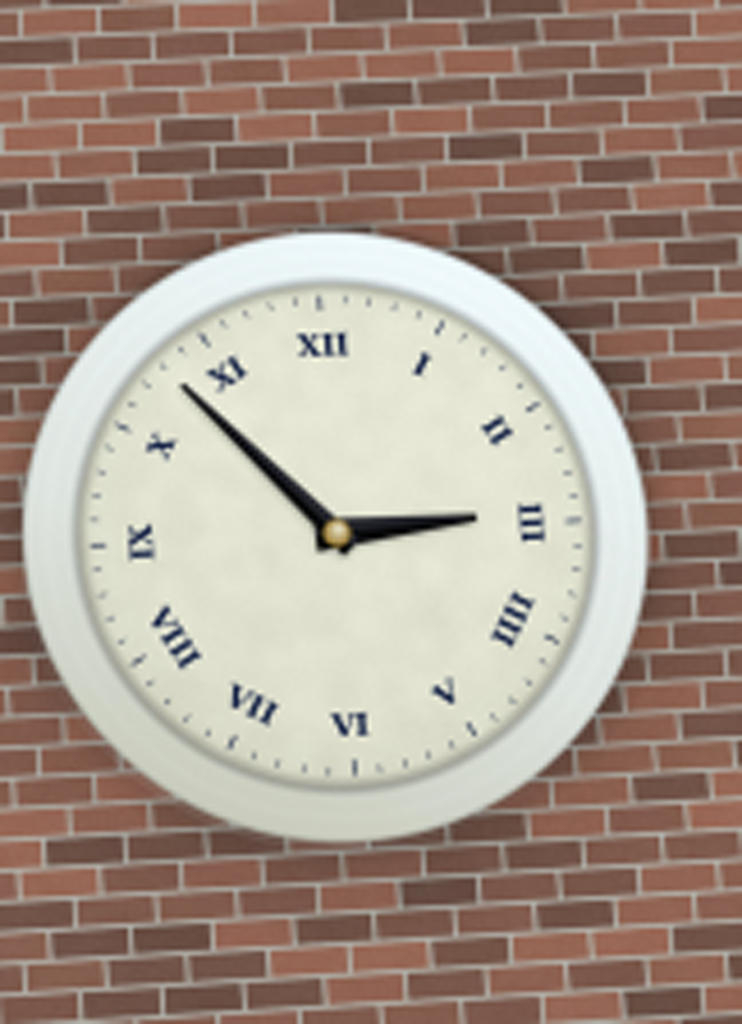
2:53
